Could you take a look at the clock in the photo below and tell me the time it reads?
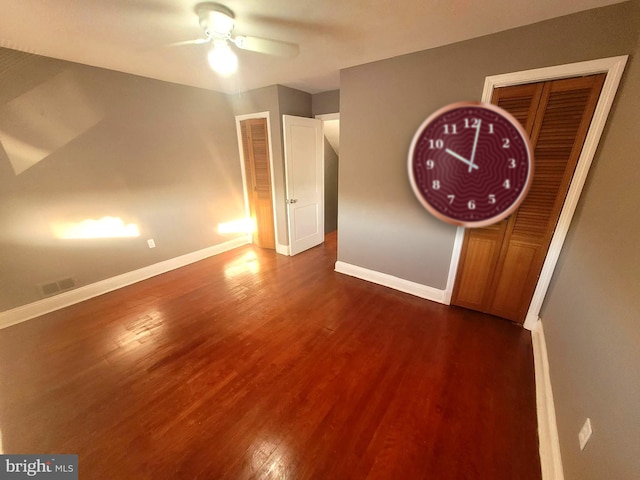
10:02
